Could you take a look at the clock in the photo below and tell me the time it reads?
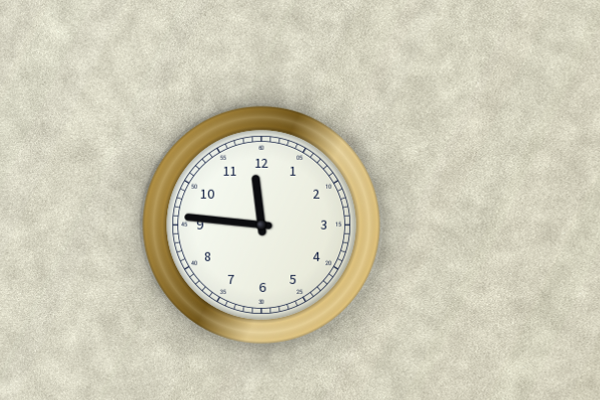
11:46
